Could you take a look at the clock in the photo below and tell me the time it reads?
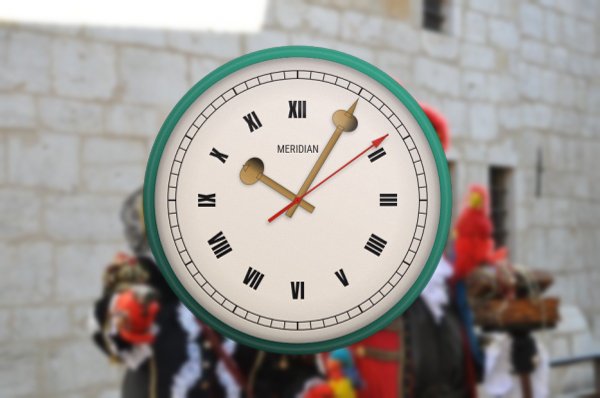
10:05:09
